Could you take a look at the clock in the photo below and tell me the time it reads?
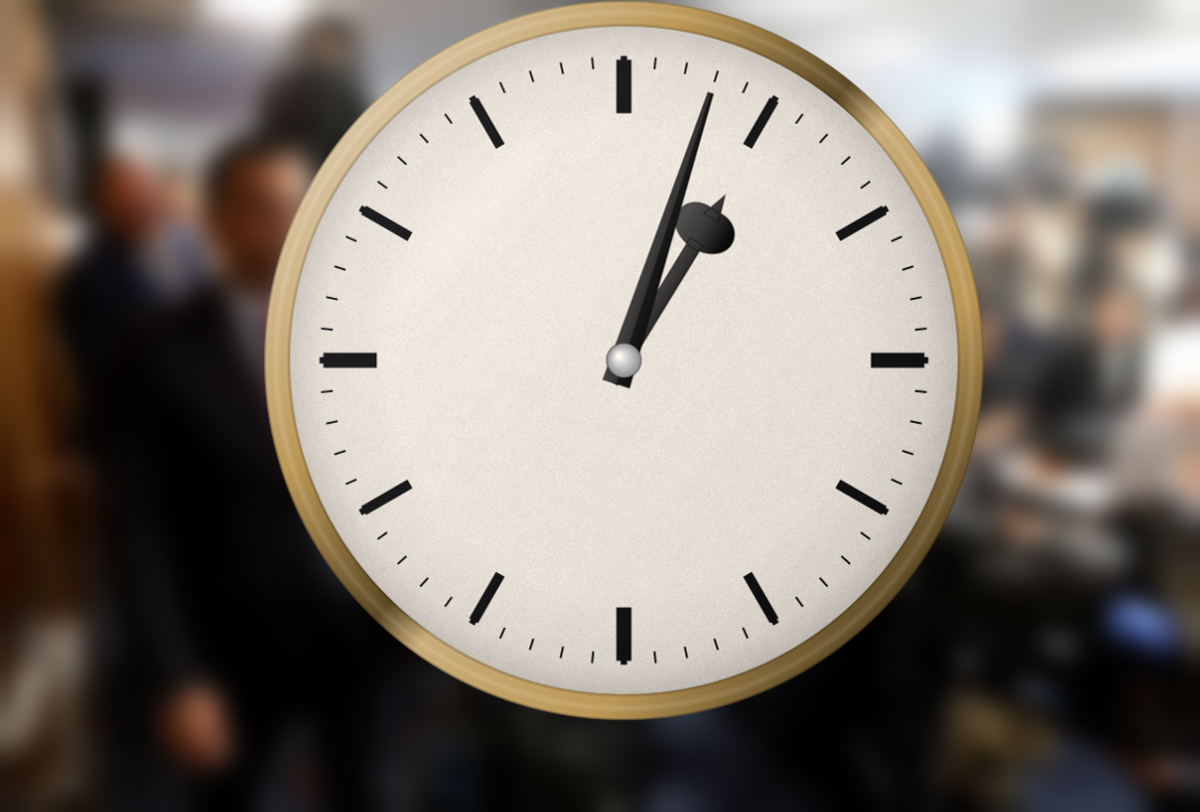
1:03
